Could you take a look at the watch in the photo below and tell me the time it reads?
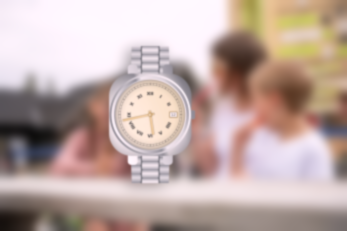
5:43
